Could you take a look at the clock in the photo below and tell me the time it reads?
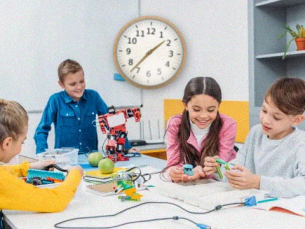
1:37
